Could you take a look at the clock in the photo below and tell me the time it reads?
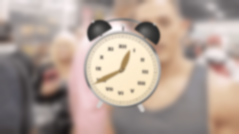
12:40
